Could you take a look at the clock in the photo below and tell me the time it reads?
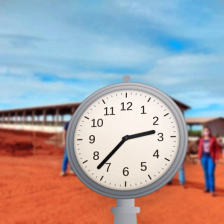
2:37
